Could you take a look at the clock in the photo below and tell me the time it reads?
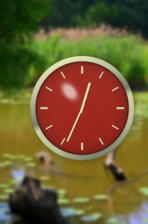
12:34
